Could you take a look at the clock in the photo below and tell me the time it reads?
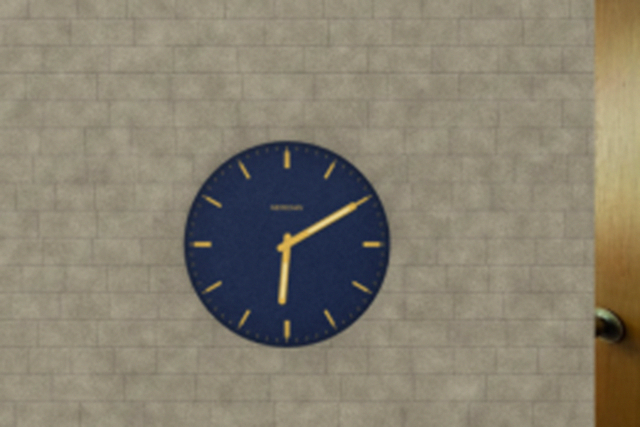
6:10
